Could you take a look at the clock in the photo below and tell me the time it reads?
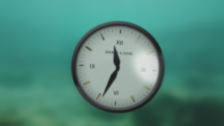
11:34
